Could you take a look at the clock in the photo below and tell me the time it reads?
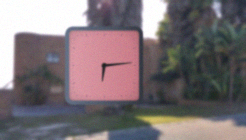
6:14
